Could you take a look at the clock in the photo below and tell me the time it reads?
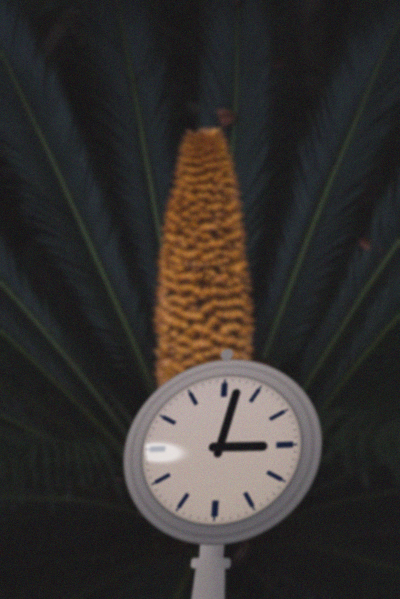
3:02
